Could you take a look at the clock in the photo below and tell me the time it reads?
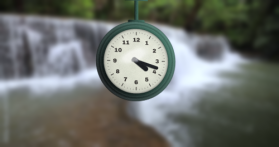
4:18
